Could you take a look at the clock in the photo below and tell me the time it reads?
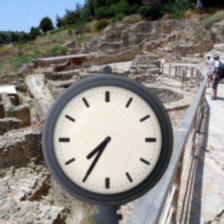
7:35
